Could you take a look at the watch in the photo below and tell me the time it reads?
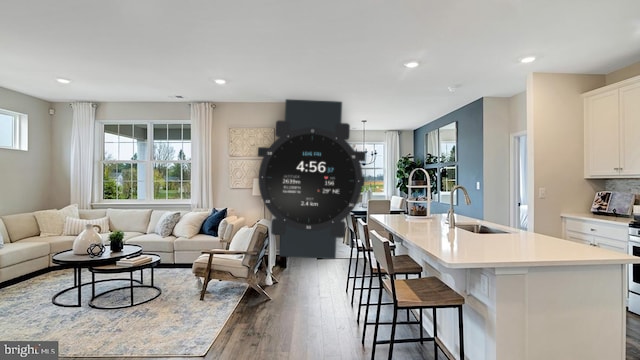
4:56
